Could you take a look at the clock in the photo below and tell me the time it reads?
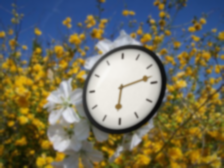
6:13
